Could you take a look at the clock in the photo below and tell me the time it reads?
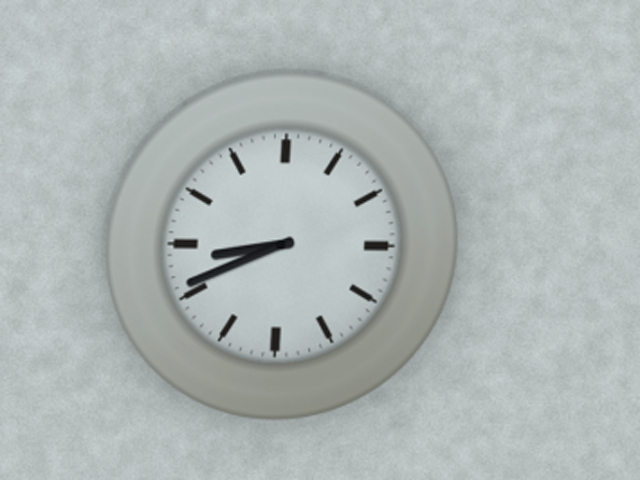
8:41
